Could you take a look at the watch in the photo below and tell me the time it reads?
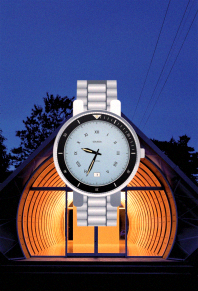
9:34
